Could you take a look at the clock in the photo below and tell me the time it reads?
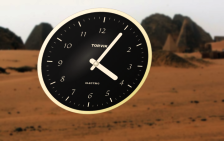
4:05
